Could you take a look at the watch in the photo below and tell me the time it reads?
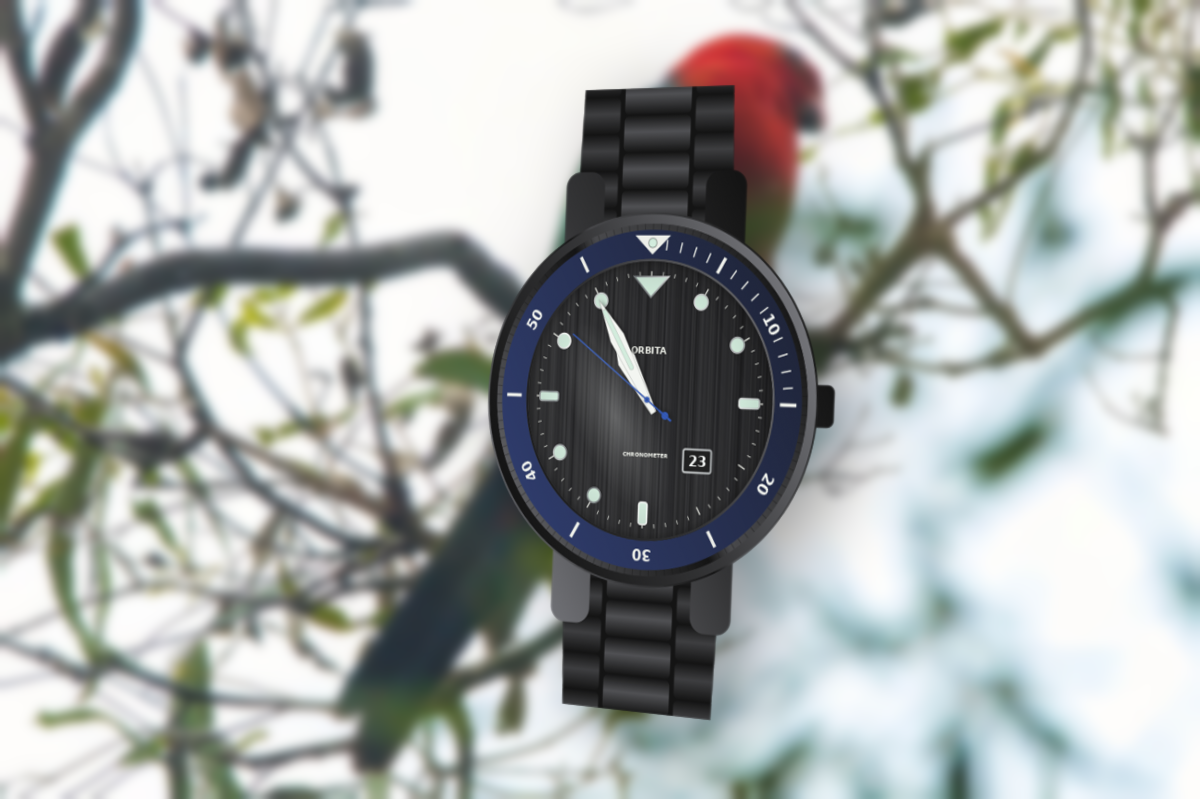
10:54:51
